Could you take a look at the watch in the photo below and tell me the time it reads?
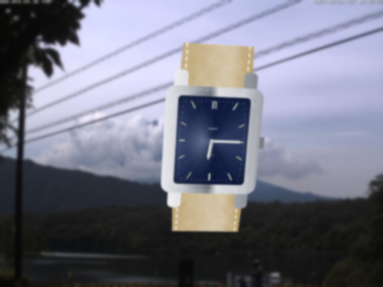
6:15
